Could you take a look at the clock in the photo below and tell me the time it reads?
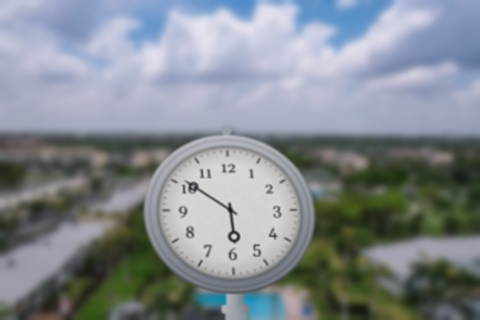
5:51
